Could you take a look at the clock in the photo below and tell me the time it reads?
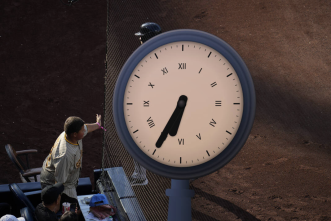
6:35
